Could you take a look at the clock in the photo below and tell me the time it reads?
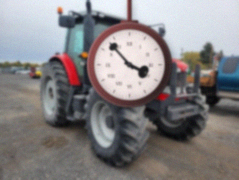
3:53
